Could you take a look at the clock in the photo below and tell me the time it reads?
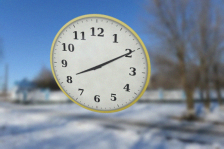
8:10
